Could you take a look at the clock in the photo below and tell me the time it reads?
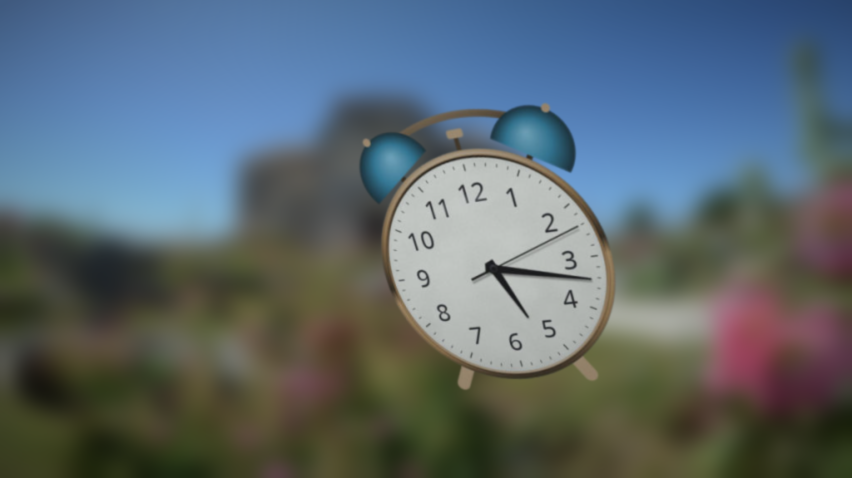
5:17:12
